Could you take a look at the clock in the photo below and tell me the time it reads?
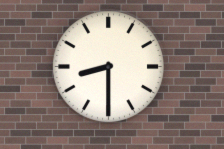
8:30
